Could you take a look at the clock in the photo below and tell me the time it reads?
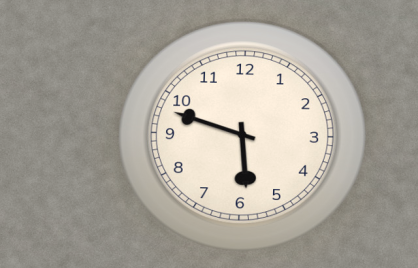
5:48
